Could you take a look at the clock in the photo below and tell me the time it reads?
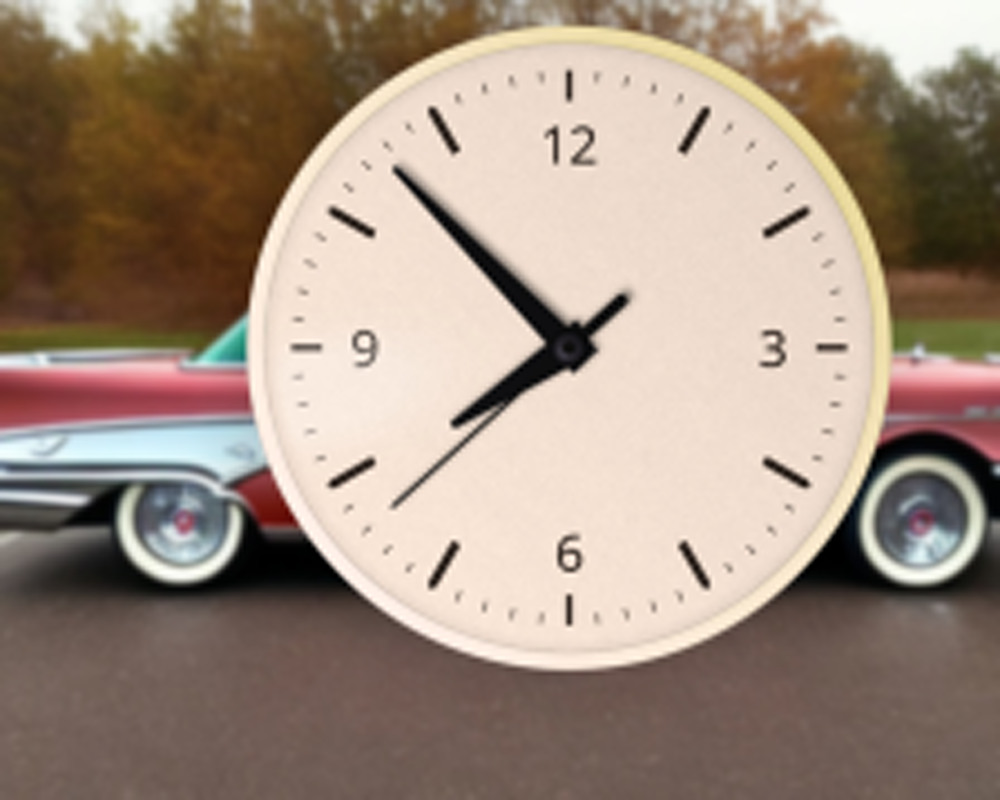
7:52:38
